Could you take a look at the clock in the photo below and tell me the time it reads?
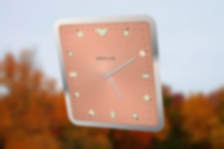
5:10
